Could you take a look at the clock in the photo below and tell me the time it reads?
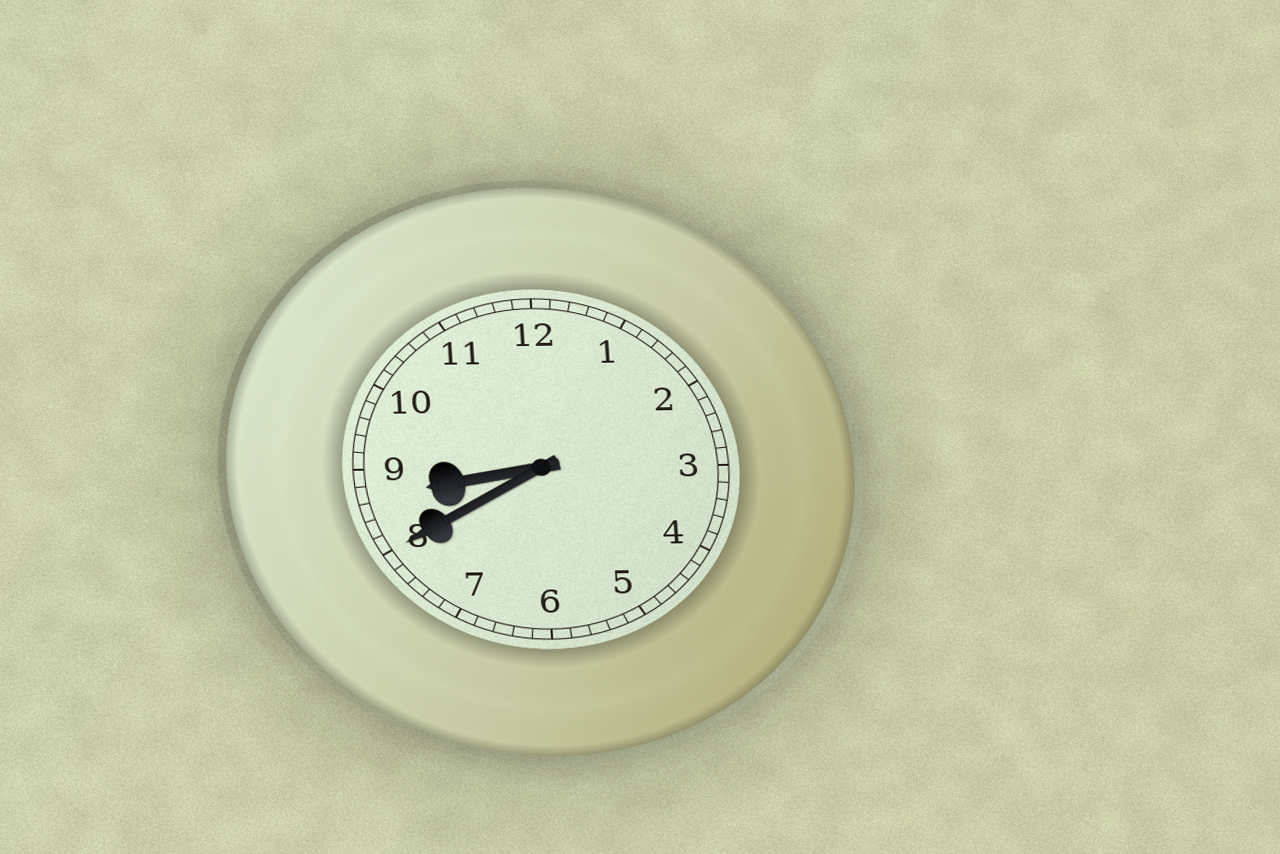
8:40
